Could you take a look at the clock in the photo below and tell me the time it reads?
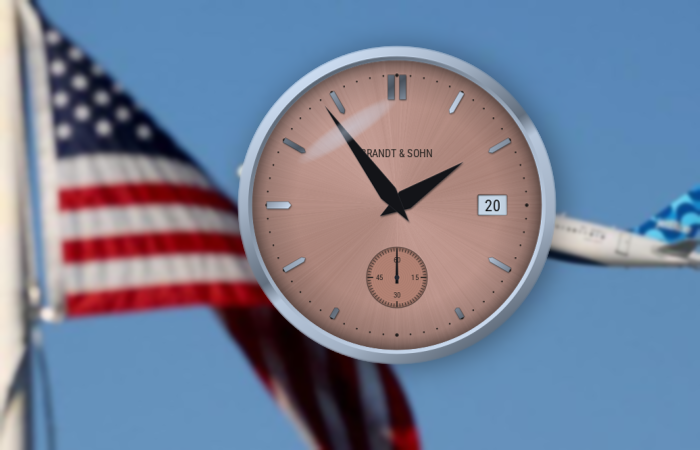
1:54
